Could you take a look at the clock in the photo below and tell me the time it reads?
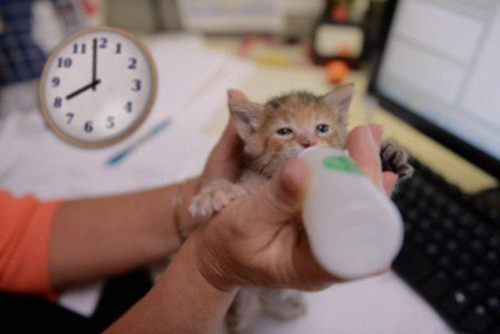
7:59
